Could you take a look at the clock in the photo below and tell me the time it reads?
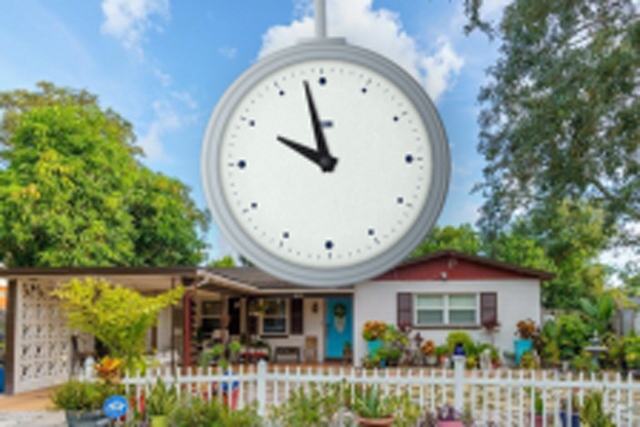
9:58
